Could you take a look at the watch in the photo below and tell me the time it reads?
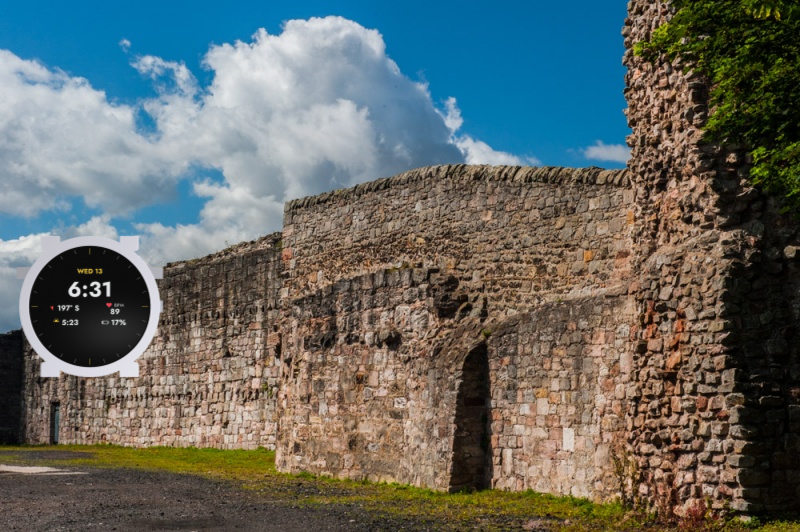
6:31
